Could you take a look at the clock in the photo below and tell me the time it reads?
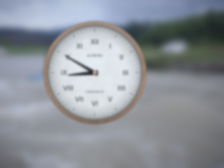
8:50
